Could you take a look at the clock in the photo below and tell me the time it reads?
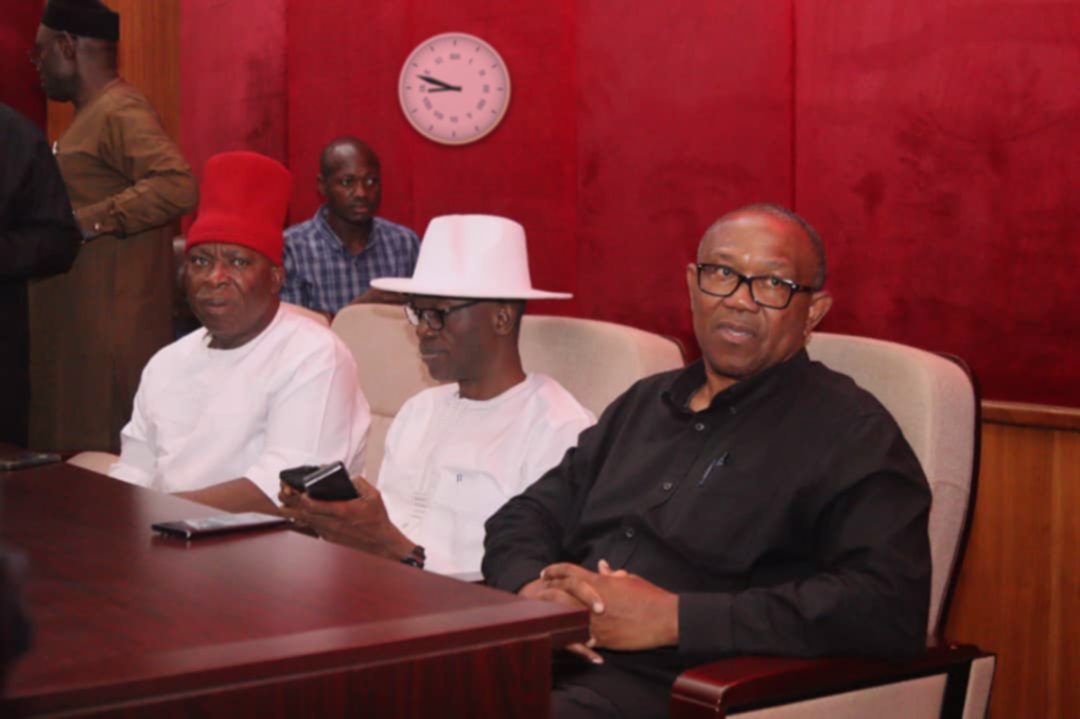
8:48
